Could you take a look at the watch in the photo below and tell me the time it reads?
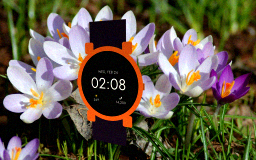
2:08
